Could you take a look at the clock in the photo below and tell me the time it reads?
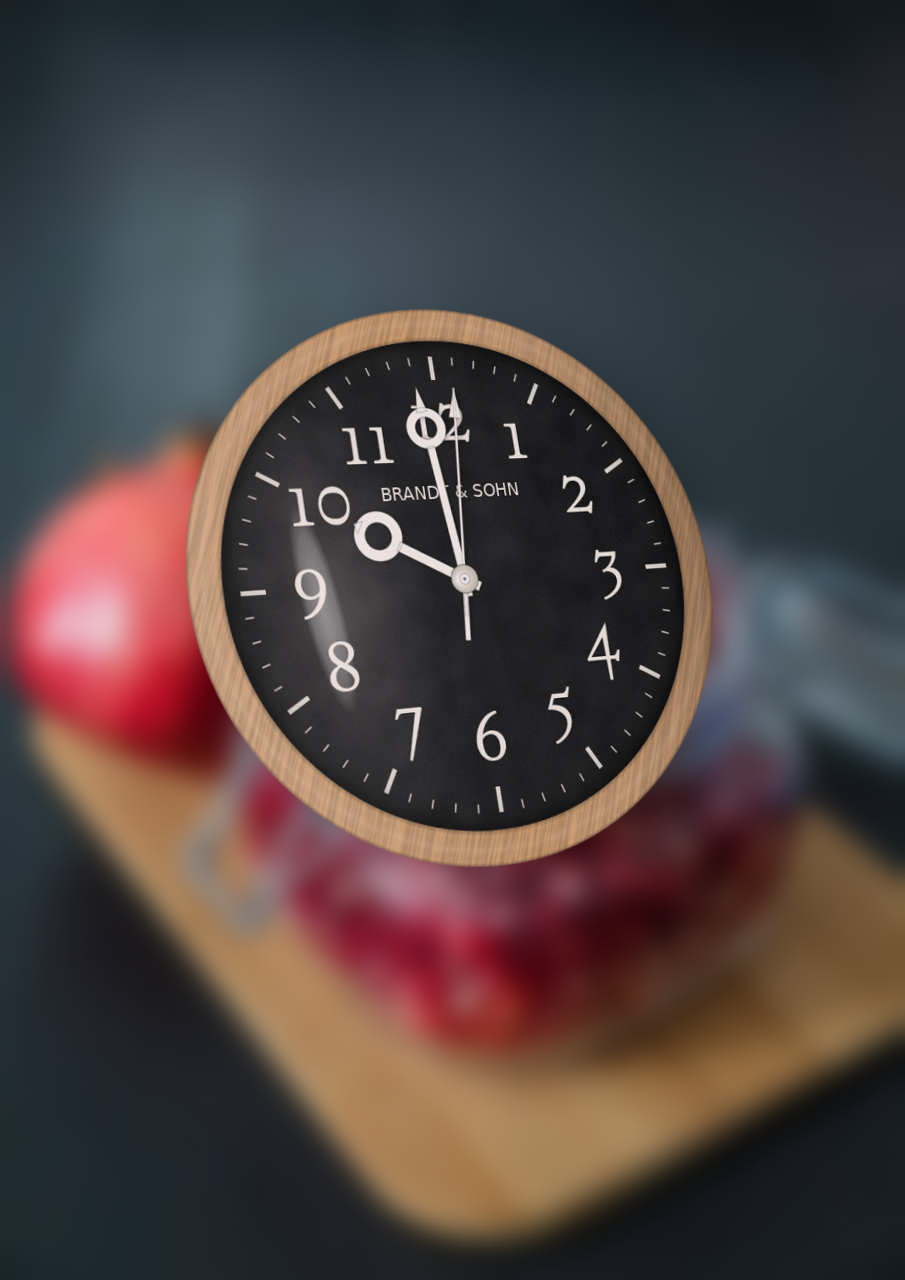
9:59:01
